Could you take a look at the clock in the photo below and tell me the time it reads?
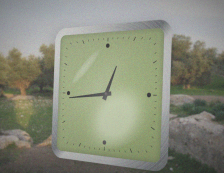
12:44
